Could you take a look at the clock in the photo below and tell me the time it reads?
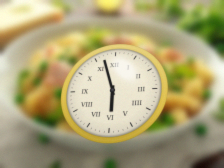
5:57
